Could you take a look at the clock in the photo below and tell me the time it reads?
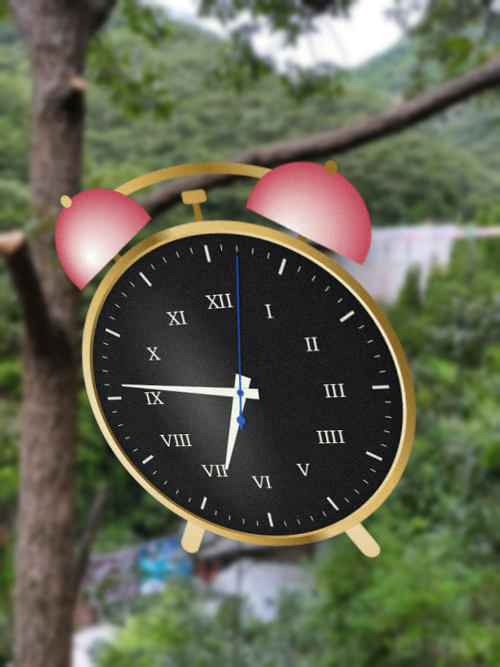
6:46:02
